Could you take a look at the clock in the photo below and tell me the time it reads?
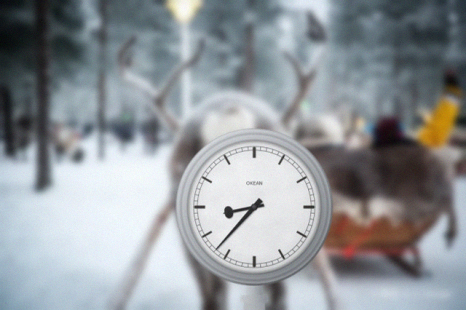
8:37
